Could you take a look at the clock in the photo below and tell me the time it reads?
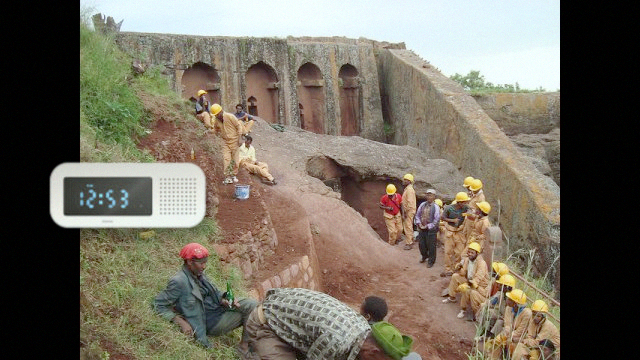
12:53
